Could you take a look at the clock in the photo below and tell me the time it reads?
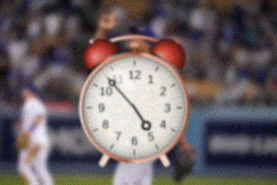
4:53
